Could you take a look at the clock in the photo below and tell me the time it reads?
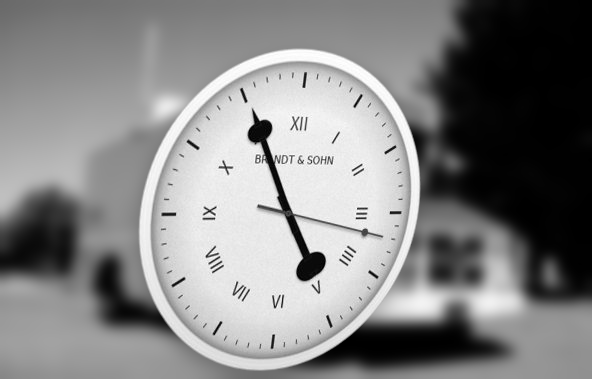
4:55:17
